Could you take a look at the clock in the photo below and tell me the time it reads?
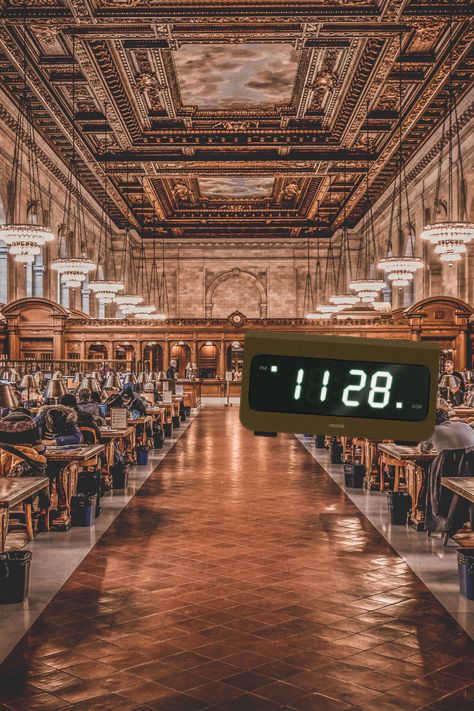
11:28
